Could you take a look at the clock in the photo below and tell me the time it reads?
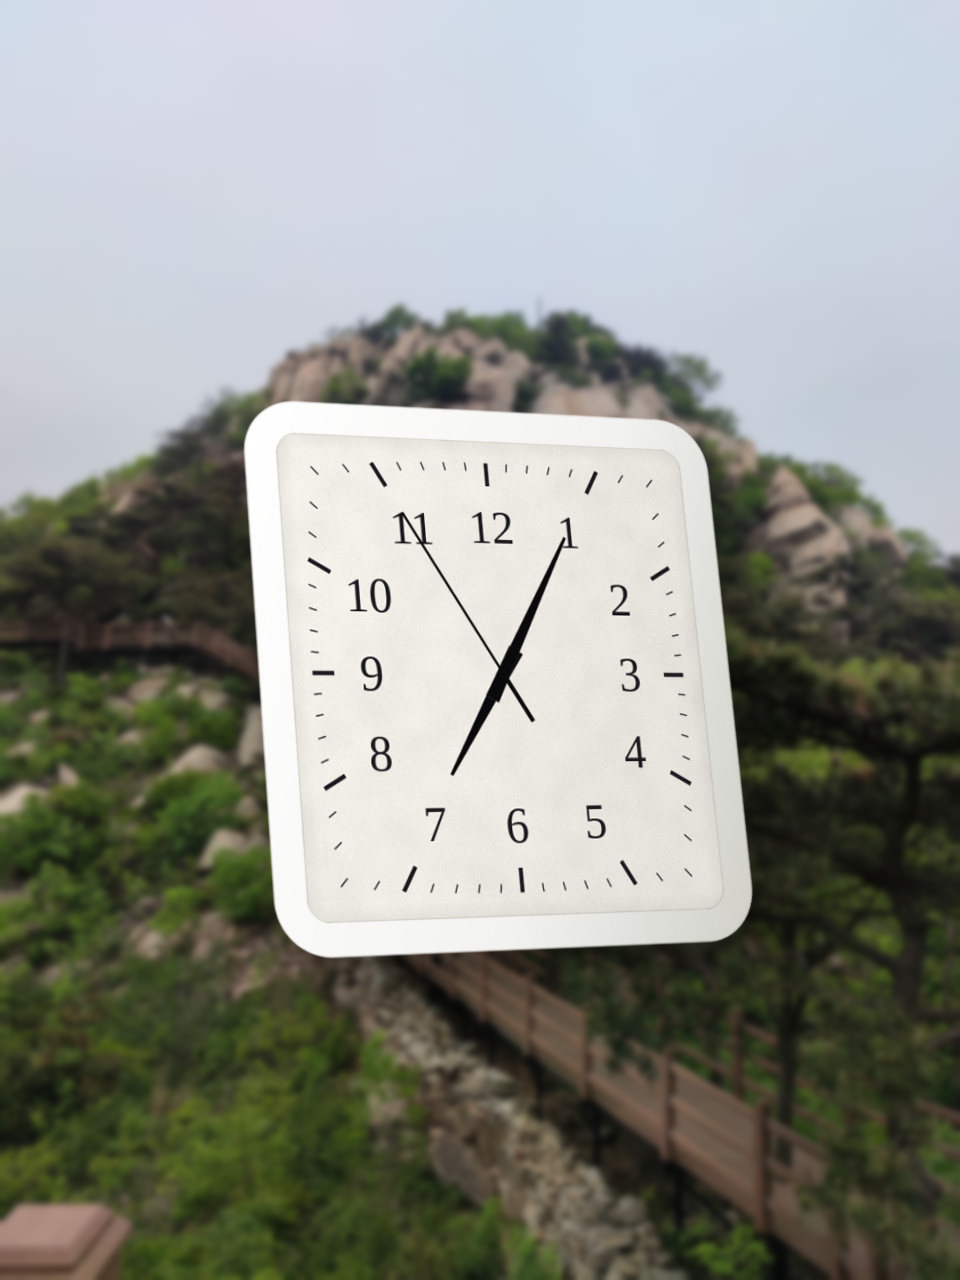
7:04:55
